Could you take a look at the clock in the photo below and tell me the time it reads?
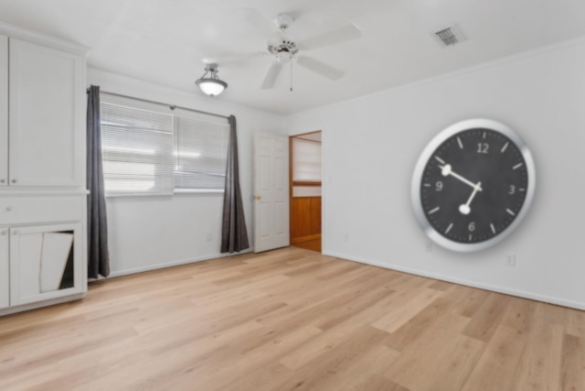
6:49
